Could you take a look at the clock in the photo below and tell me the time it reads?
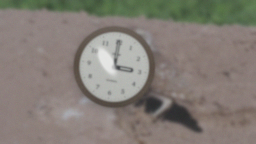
3:00
